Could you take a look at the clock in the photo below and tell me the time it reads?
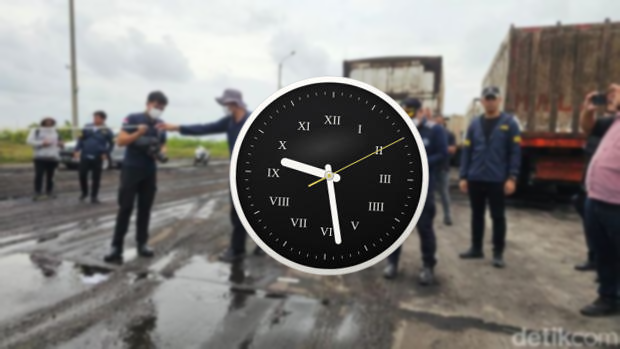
9:28:10
